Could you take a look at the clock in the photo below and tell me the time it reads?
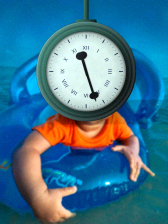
11:27
